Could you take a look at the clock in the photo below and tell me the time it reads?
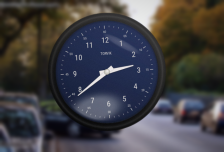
2:39
